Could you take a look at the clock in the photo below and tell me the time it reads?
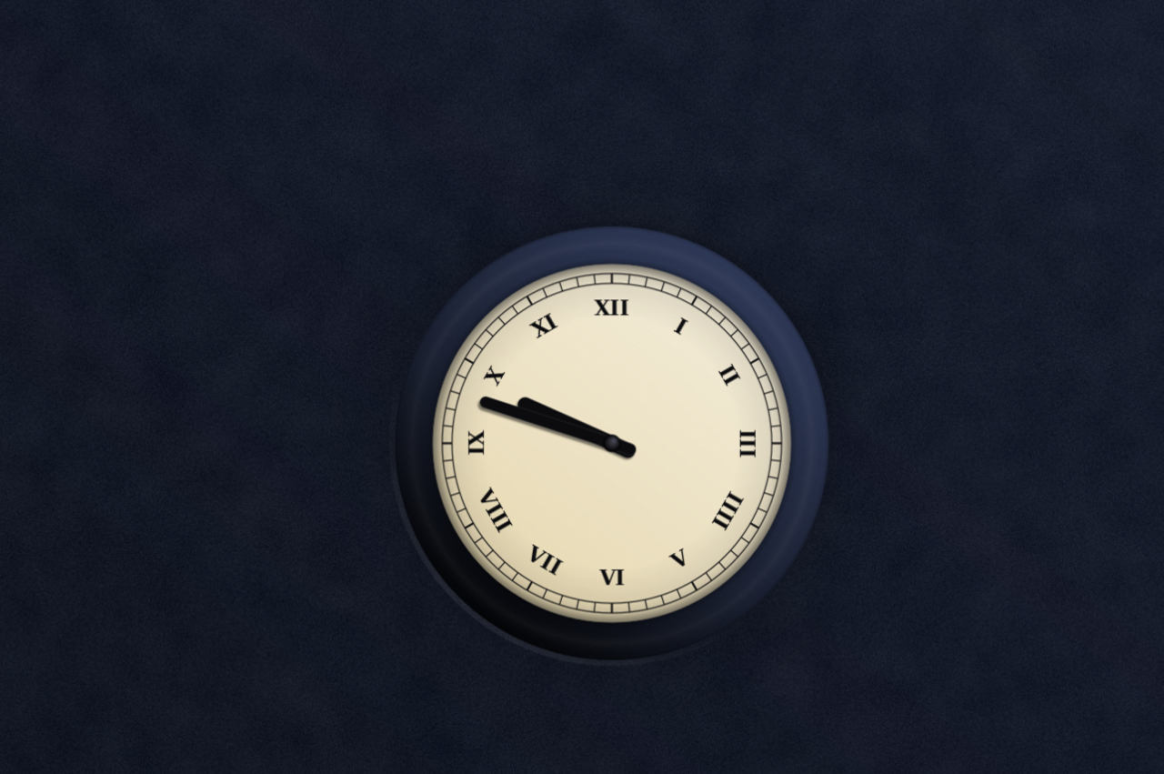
9:48
